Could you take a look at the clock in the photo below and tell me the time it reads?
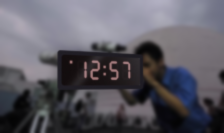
12:57
